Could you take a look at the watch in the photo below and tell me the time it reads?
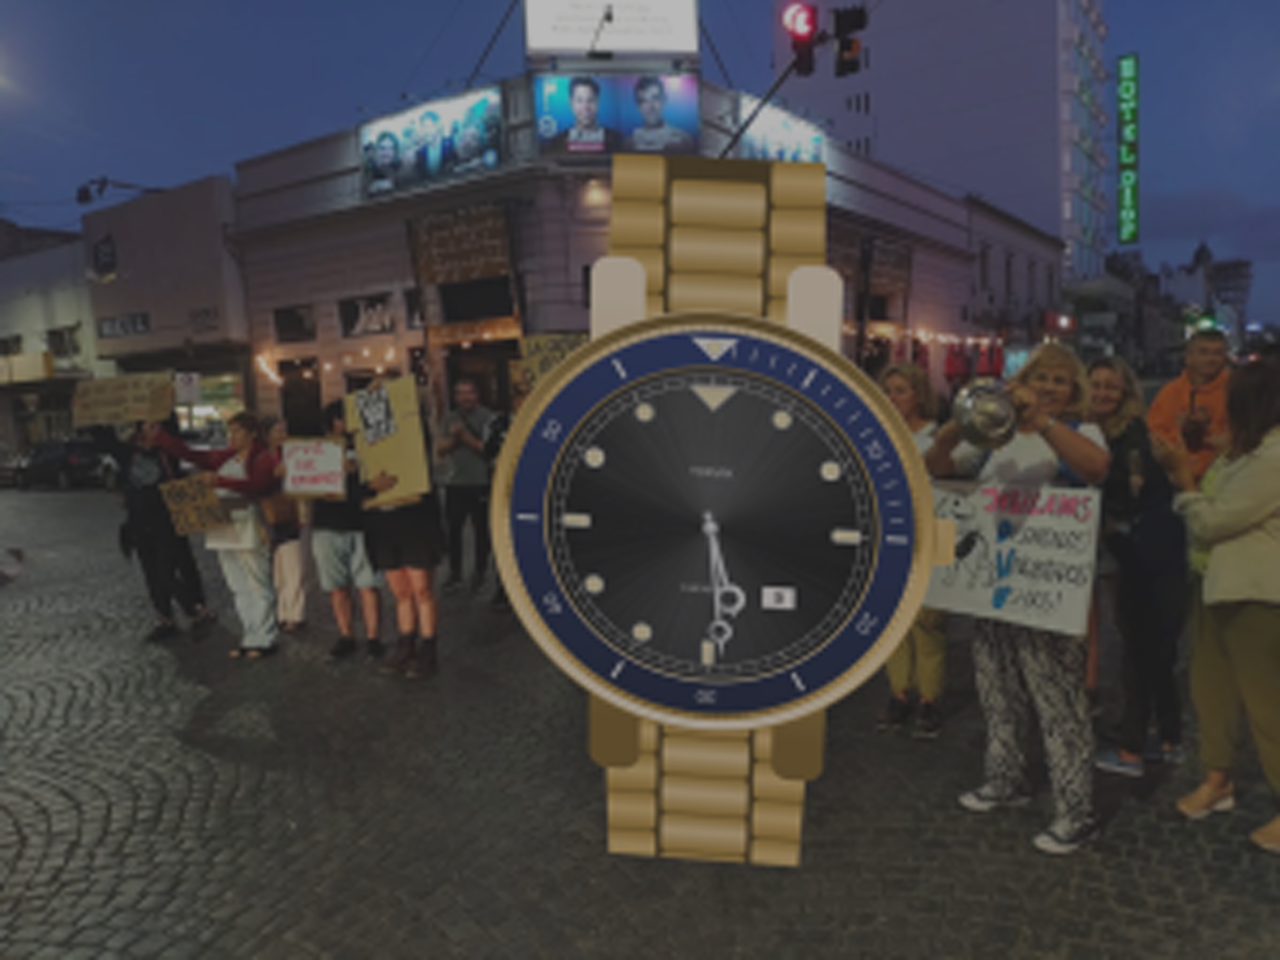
5:29
